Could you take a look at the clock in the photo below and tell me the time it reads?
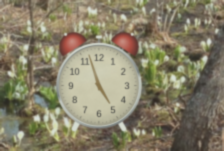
4:57
